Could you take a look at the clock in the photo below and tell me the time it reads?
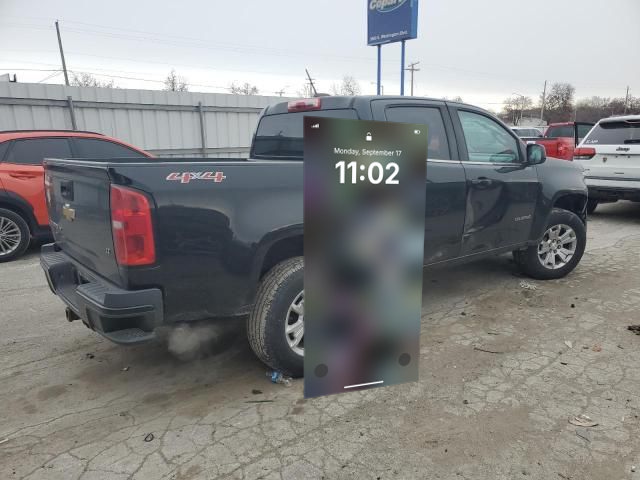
11:02
